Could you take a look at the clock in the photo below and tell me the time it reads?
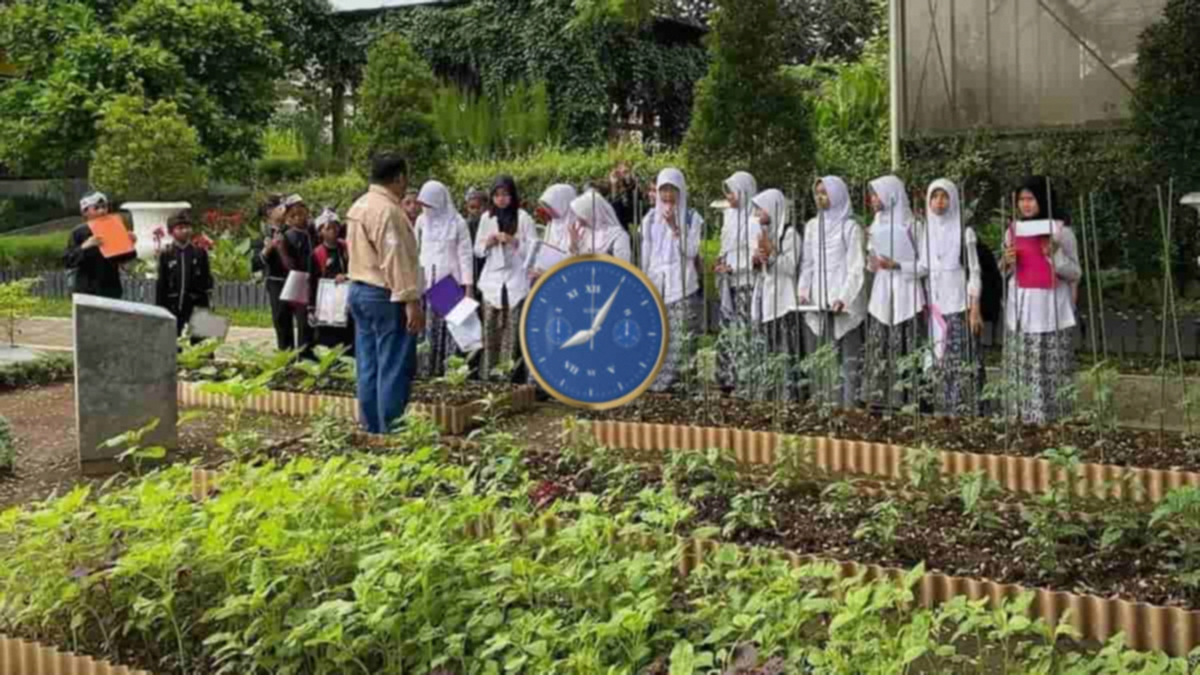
8:05
